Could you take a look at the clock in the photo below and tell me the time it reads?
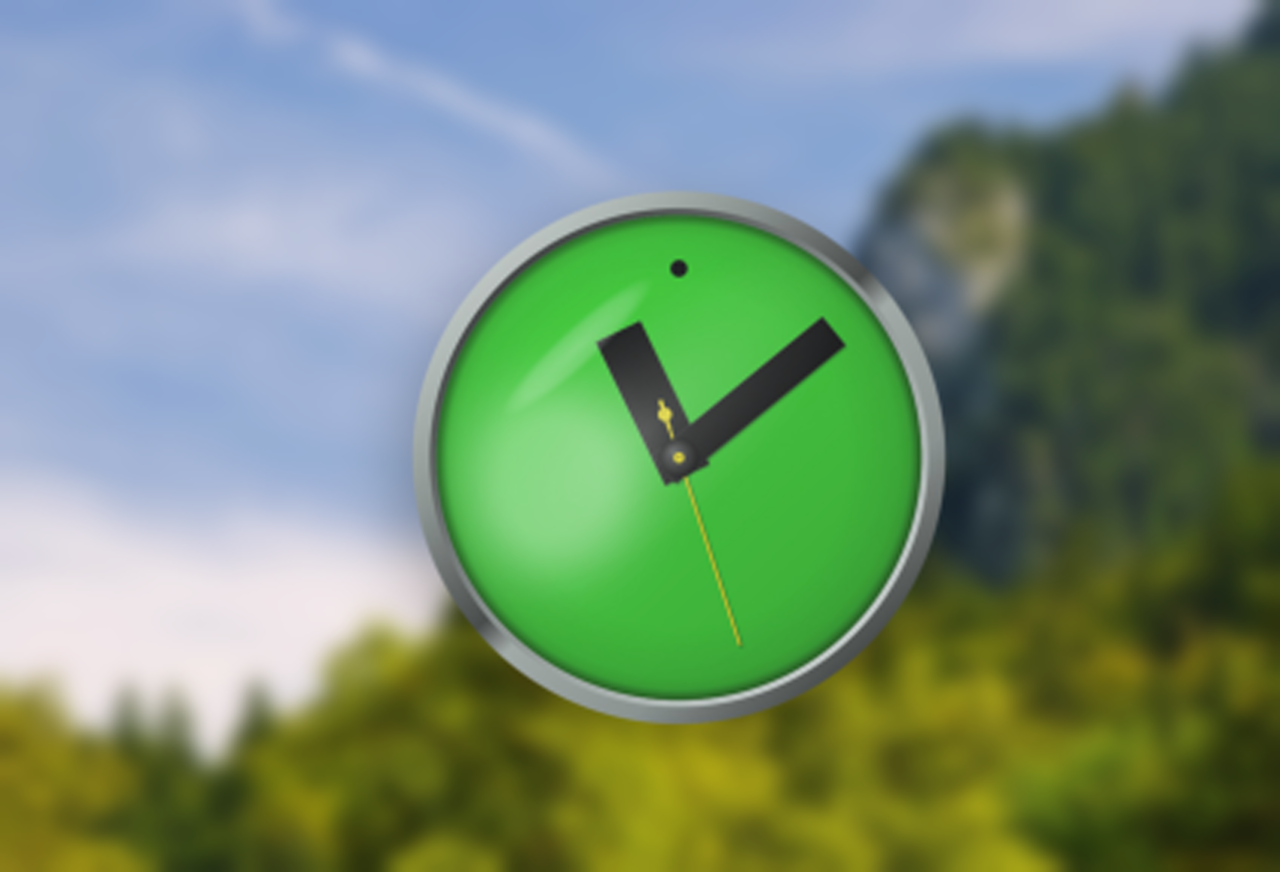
11:08:27
